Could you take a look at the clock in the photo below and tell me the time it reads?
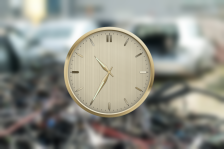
10:35
